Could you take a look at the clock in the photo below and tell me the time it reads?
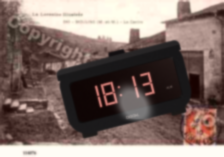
18:13
